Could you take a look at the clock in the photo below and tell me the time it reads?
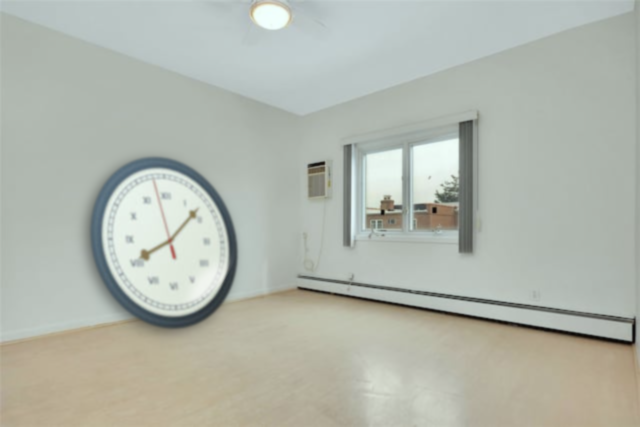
8:07:58
